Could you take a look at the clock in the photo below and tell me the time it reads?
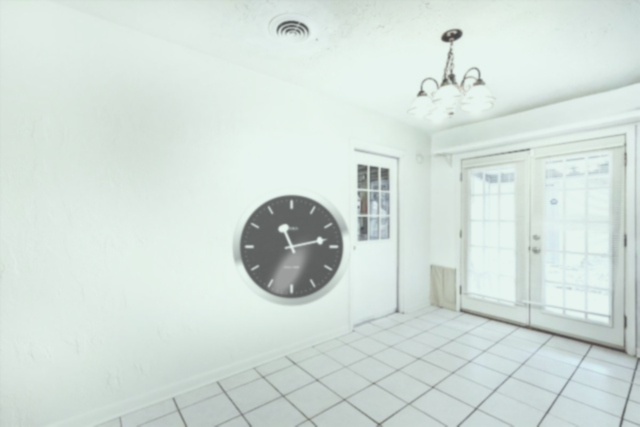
11:13
